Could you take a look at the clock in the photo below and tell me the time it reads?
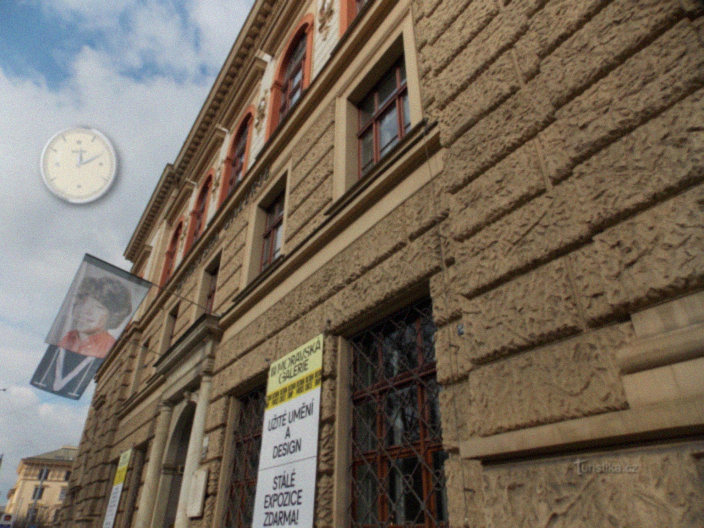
12:11
